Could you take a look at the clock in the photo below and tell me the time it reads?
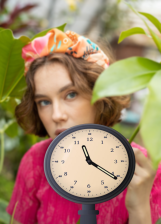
11:21
